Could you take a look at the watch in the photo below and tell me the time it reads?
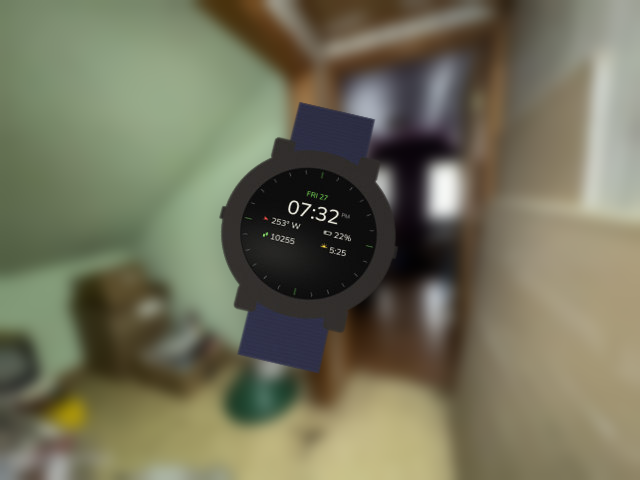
7:32
